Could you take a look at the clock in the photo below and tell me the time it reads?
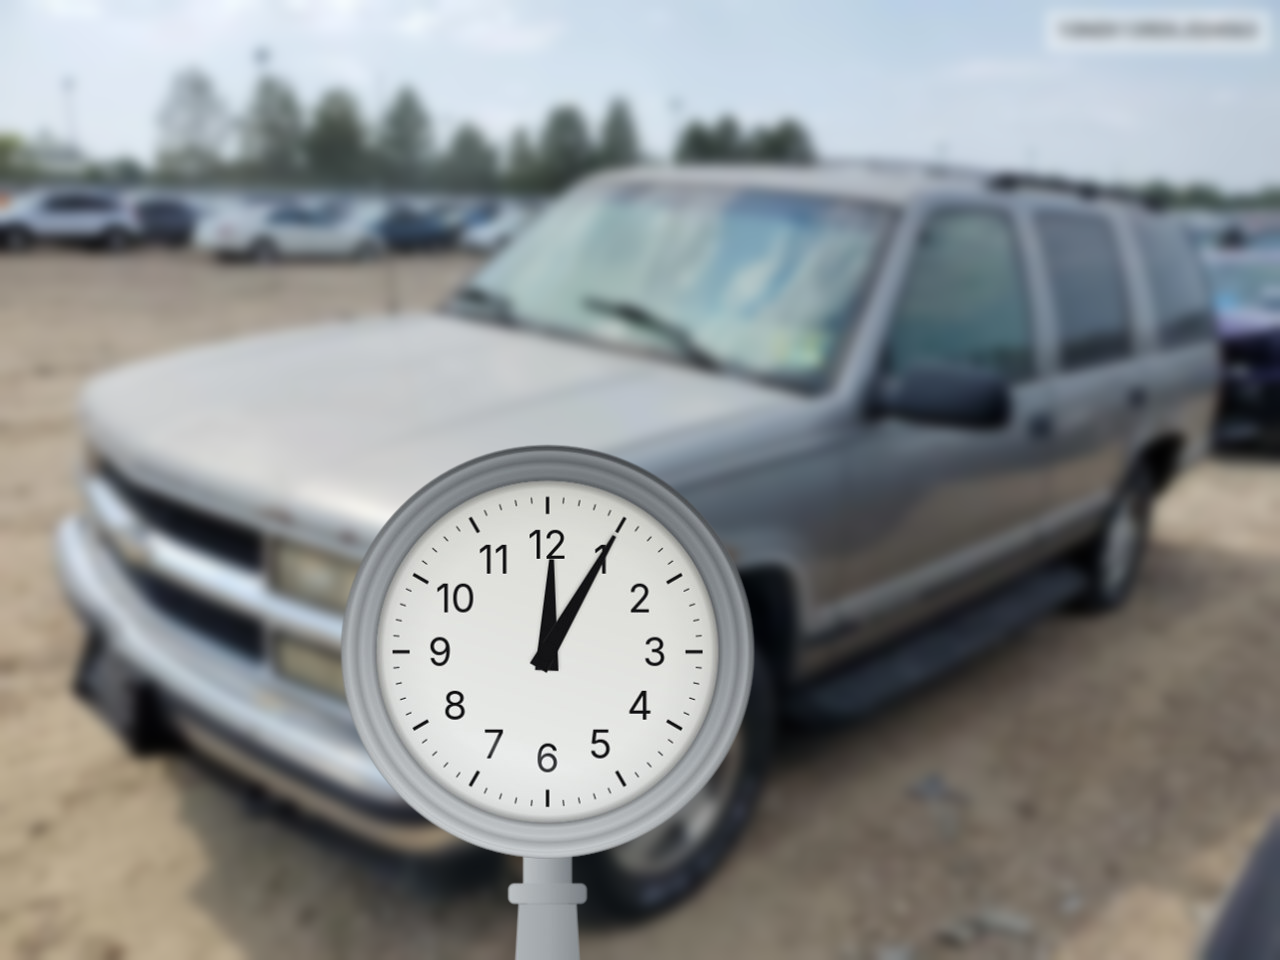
12:05
